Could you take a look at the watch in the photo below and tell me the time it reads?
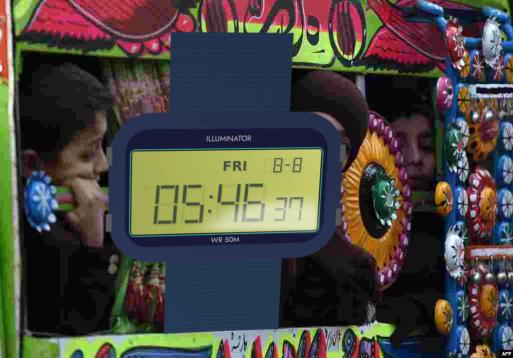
5:46:37
